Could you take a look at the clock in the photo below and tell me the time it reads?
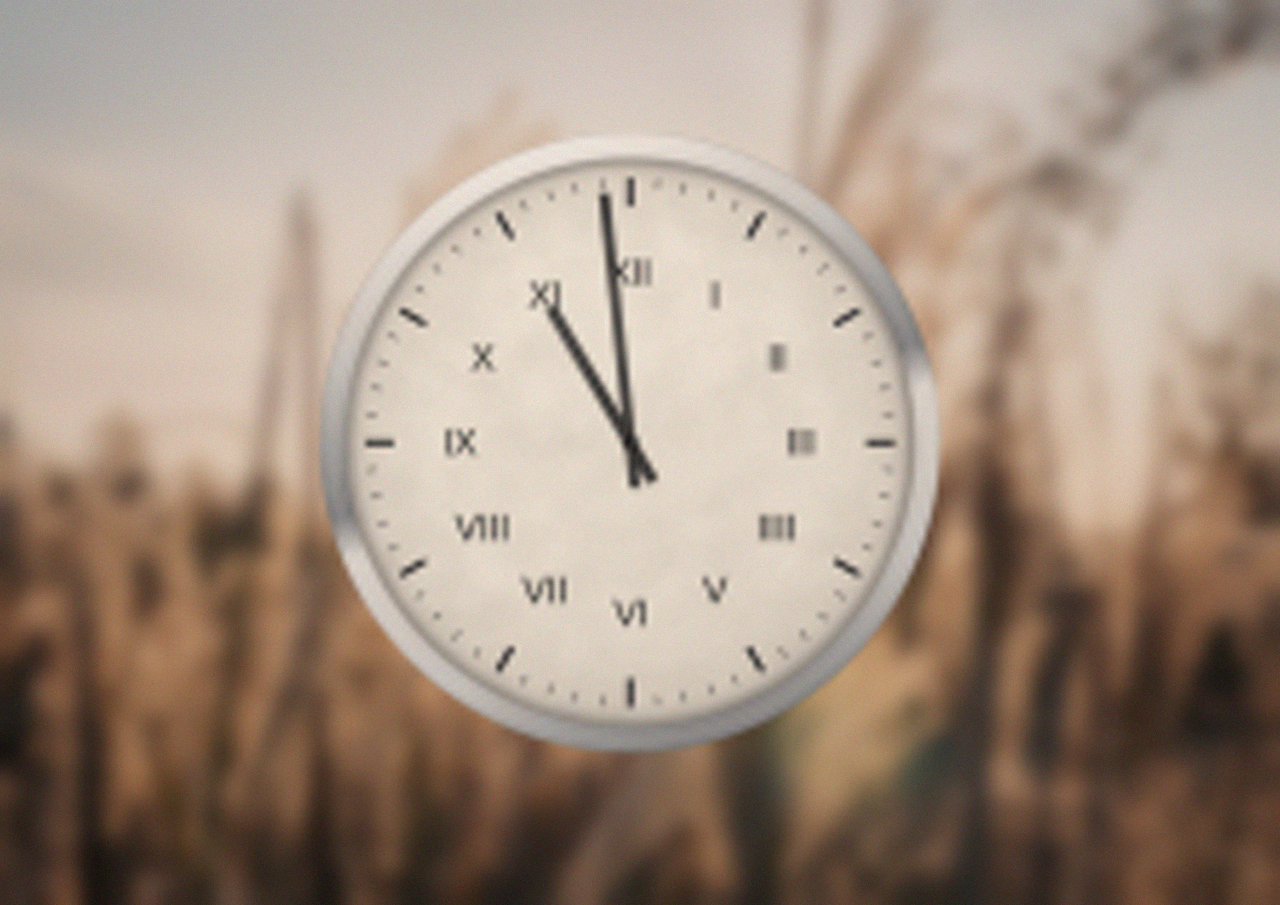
10:59
